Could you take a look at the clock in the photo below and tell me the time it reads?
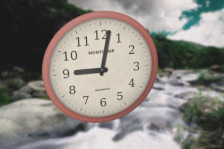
9:02
